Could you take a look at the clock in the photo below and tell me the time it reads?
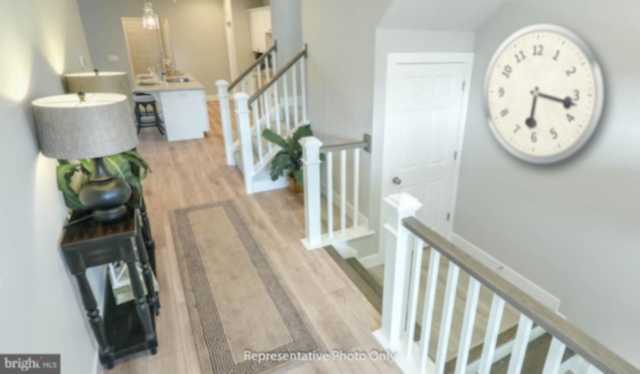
6:17
